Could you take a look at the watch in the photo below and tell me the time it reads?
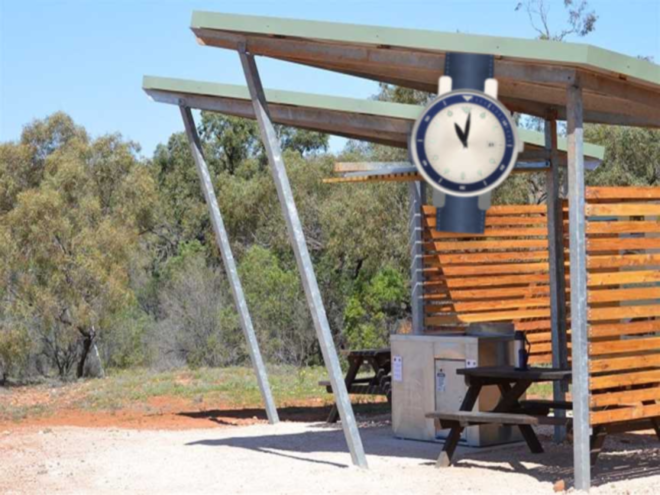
11:01
